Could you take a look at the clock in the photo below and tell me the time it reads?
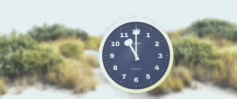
11:00
